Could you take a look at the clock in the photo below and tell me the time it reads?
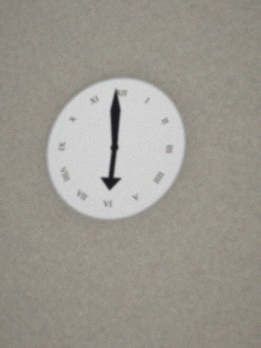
5:59
